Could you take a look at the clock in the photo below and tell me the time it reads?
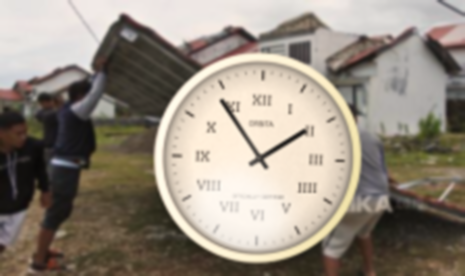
1:54
